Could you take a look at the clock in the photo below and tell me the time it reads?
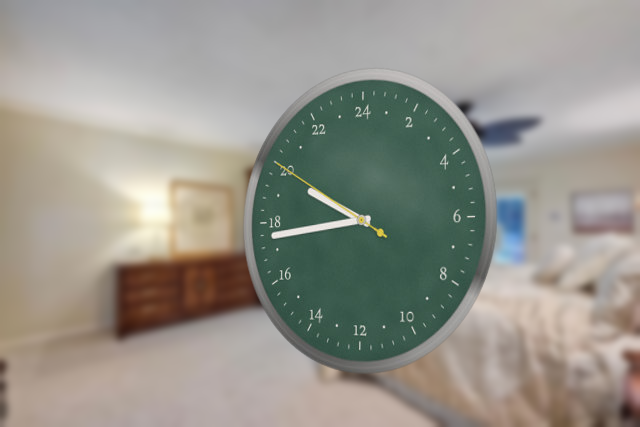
19:43:50
